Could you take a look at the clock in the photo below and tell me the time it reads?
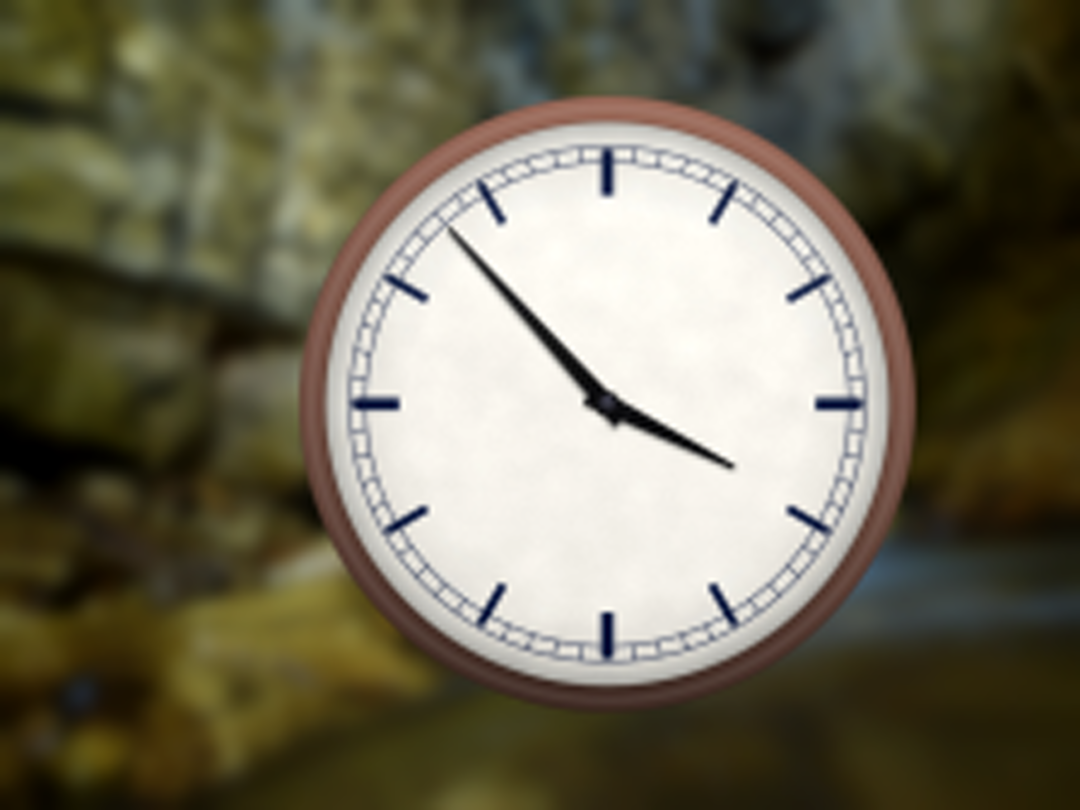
3:53
